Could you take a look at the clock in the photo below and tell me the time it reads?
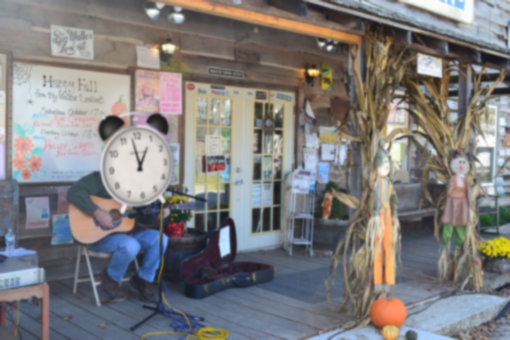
12:58
